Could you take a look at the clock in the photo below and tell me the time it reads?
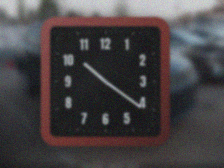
10:21
